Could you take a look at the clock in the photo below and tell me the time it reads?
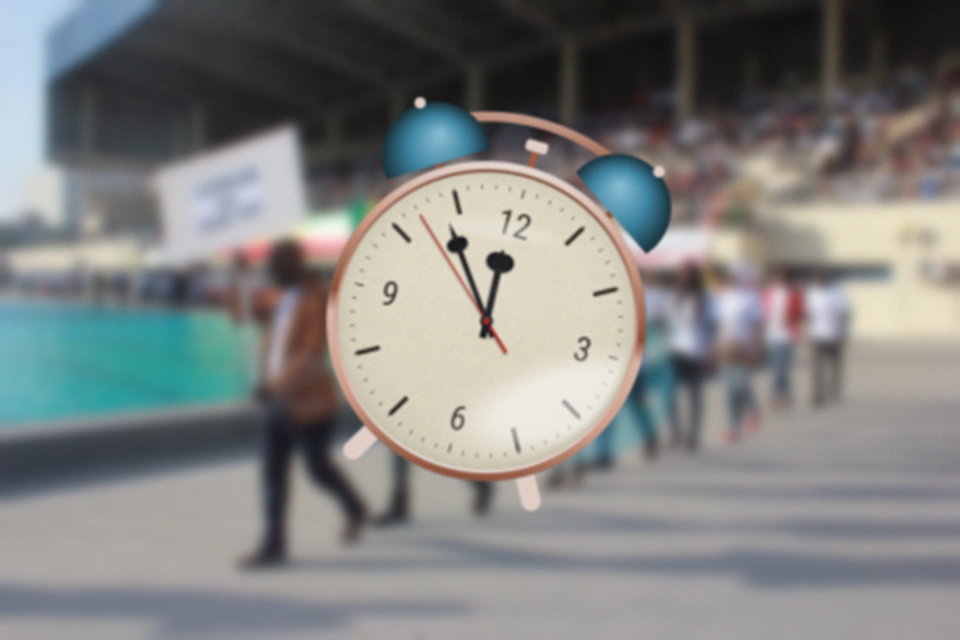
11:53:52
